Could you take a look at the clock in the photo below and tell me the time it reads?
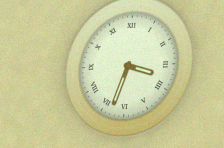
3:33
